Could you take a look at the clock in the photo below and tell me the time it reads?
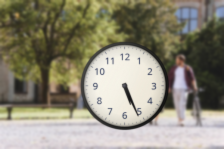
5:26
